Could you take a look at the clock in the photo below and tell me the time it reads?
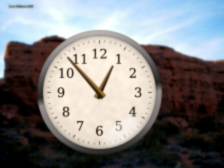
12:53
